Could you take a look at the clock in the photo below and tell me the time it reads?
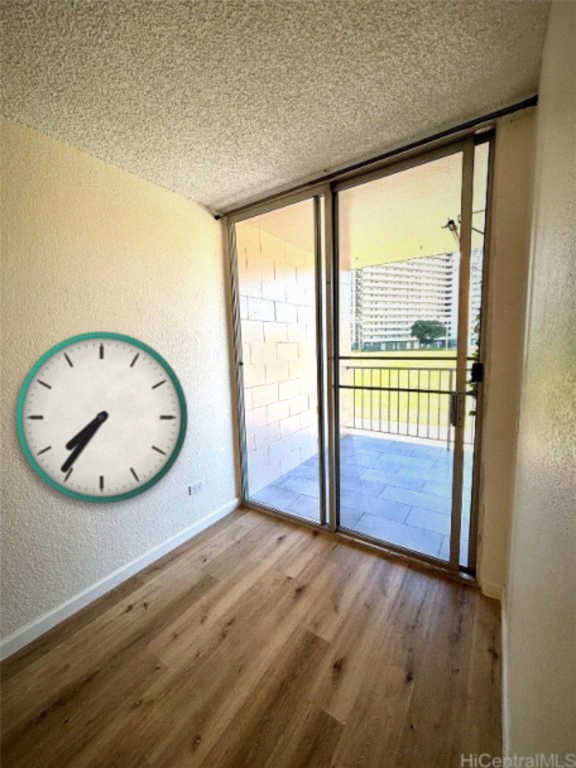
7:36
